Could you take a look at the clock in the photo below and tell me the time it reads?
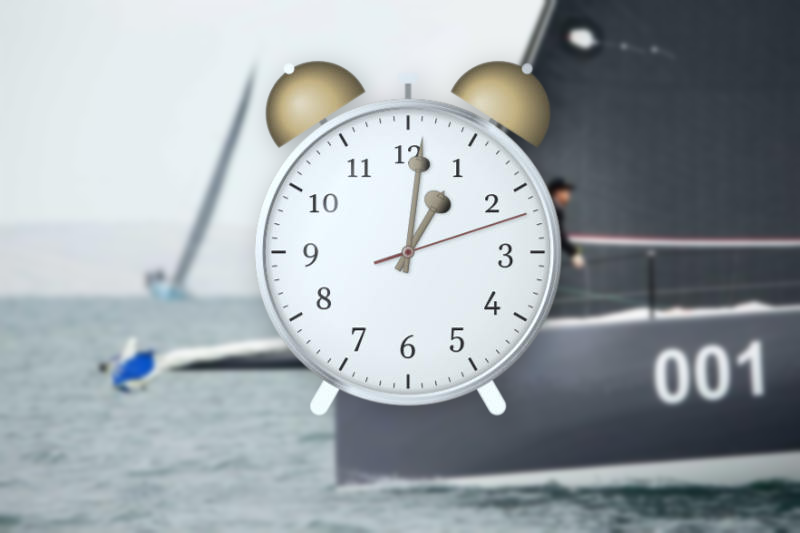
1:01:12
